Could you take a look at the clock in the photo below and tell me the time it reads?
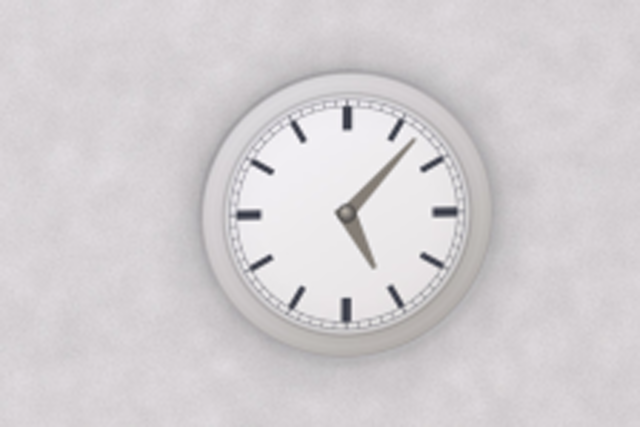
5:07
